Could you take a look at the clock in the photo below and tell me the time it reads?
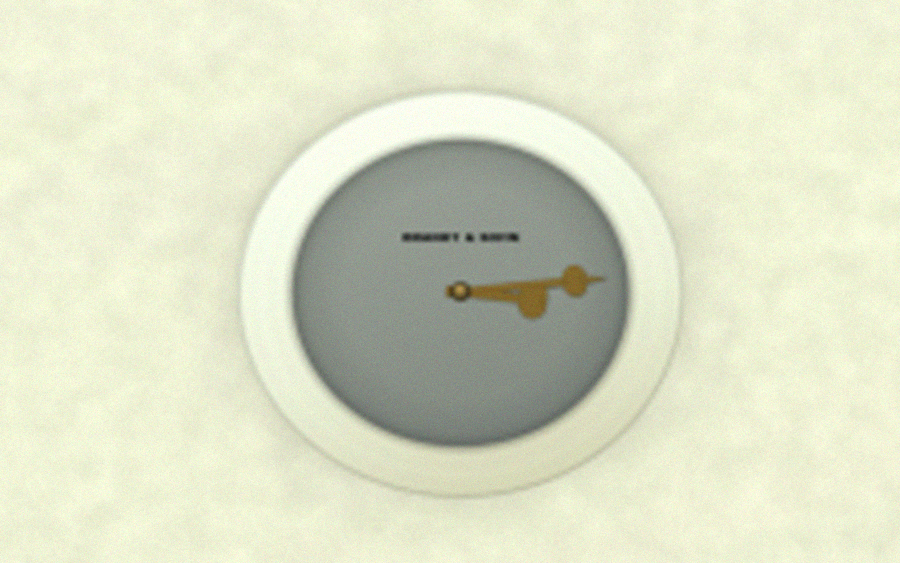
3:14
